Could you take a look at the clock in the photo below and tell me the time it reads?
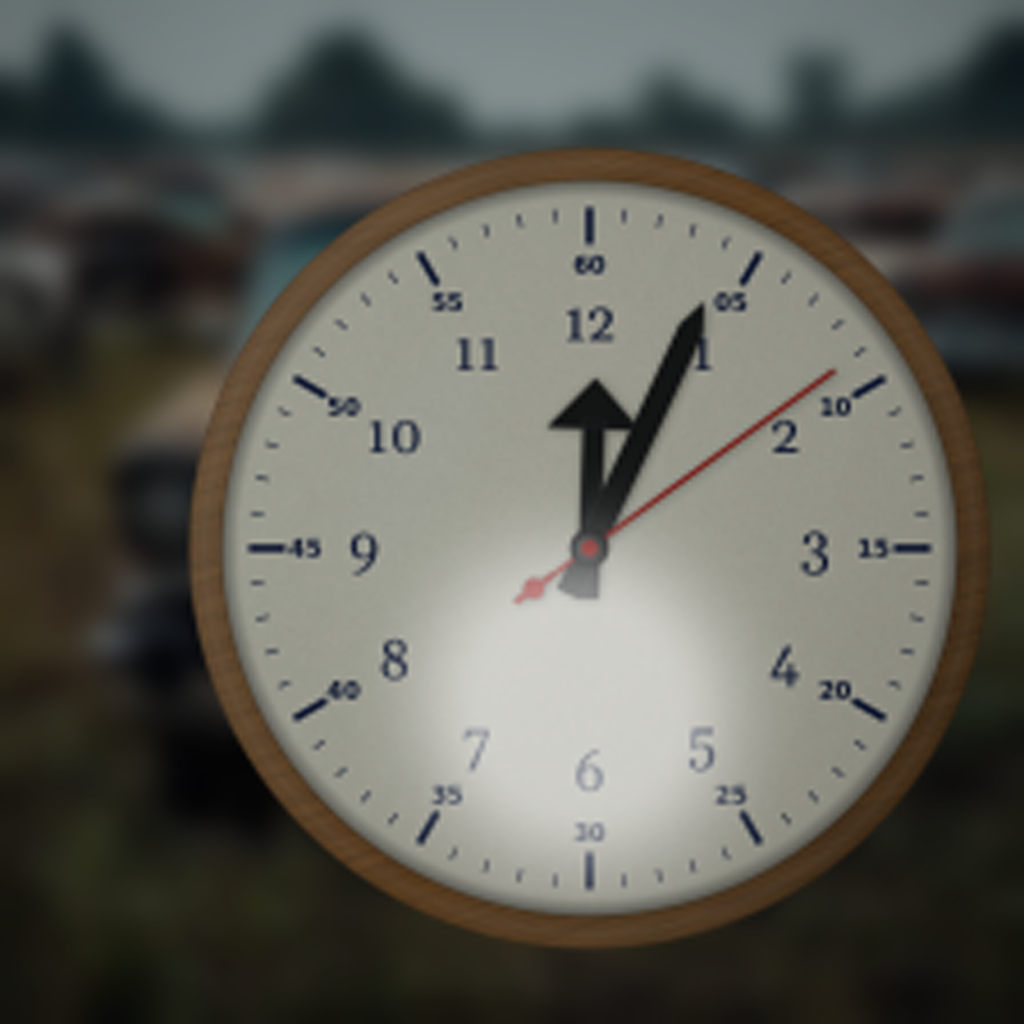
12:04:09
